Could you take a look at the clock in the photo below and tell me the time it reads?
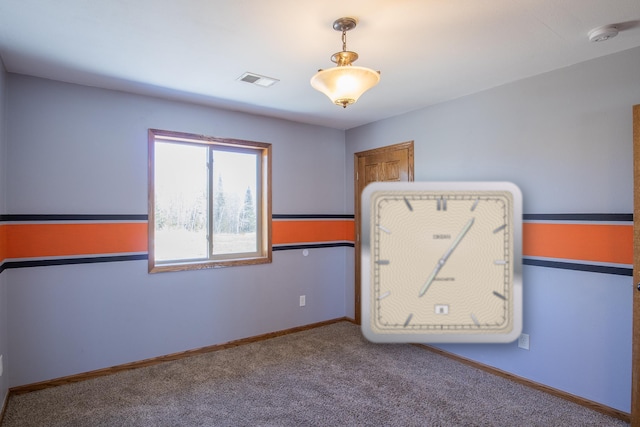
7:06
